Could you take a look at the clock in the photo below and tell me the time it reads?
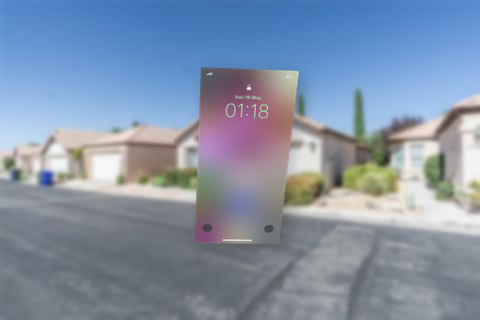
1:18
